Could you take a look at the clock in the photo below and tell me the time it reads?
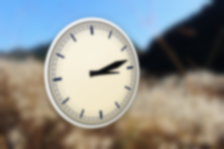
3:13
